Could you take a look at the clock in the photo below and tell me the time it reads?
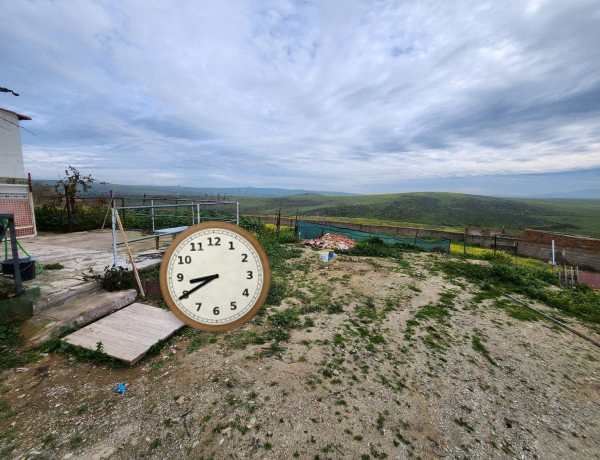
8:40
